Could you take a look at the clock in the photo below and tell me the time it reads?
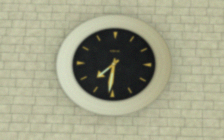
7:31
